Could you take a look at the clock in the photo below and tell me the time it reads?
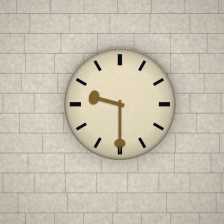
9:30
